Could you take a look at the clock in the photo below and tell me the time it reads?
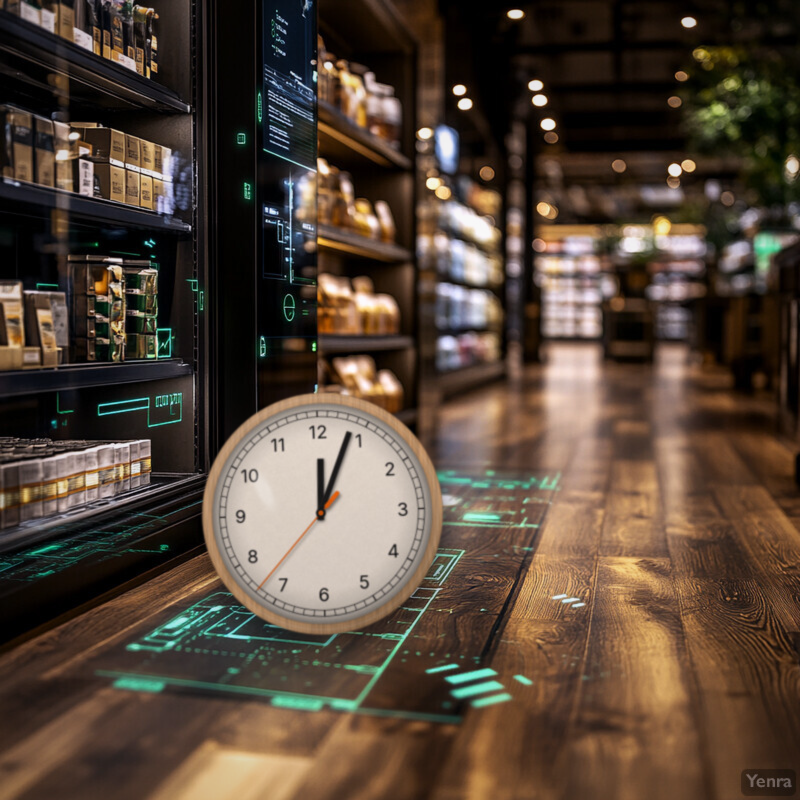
12:03:37
